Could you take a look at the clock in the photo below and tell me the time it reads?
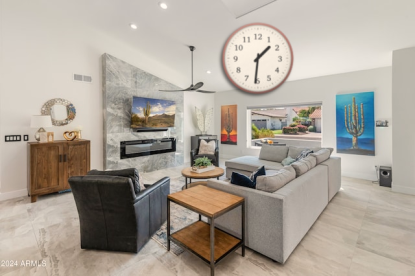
1:31
